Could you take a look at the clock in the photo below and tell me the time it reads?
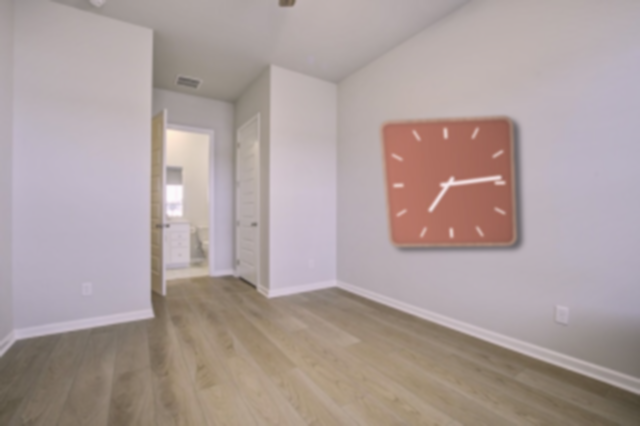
7:14
